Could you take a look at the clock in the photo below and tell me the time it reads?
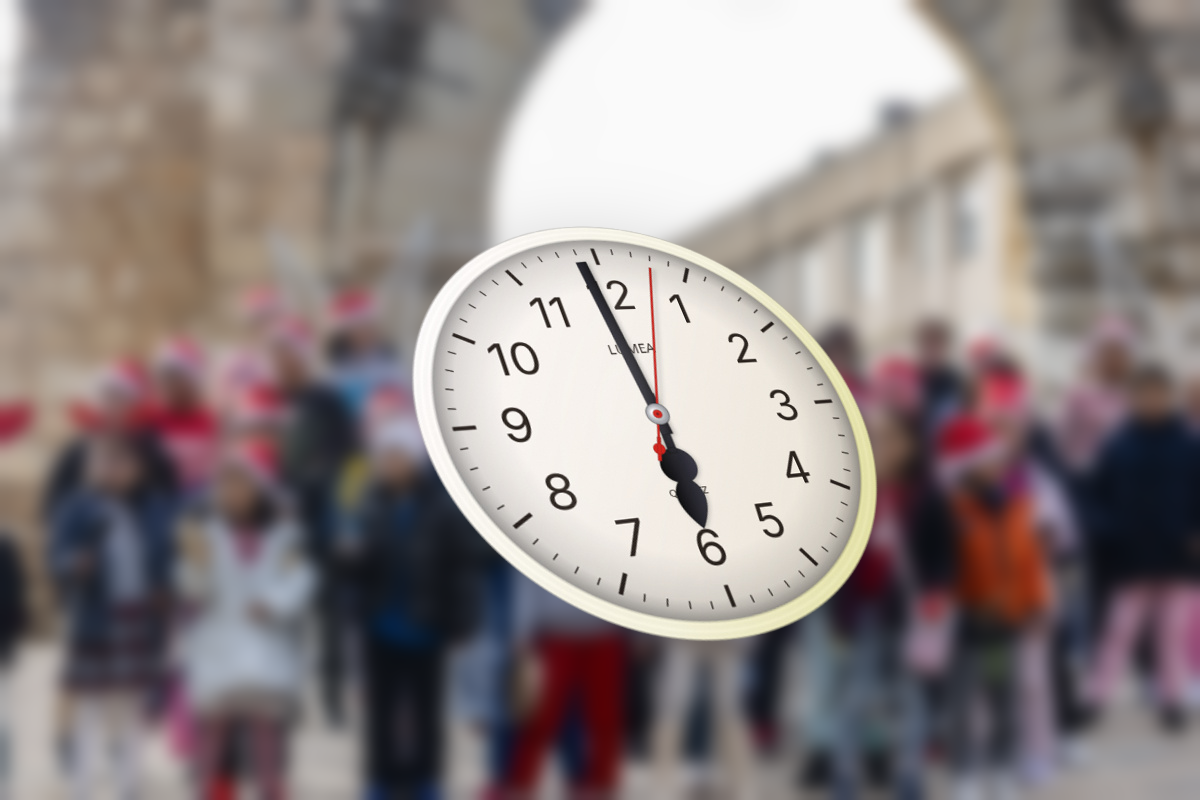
5:59:03
